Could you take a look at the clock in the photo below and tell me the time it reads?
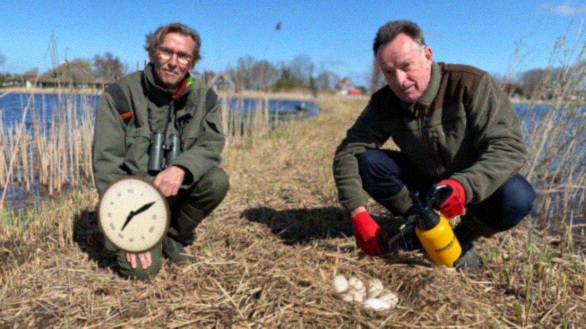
7:10
